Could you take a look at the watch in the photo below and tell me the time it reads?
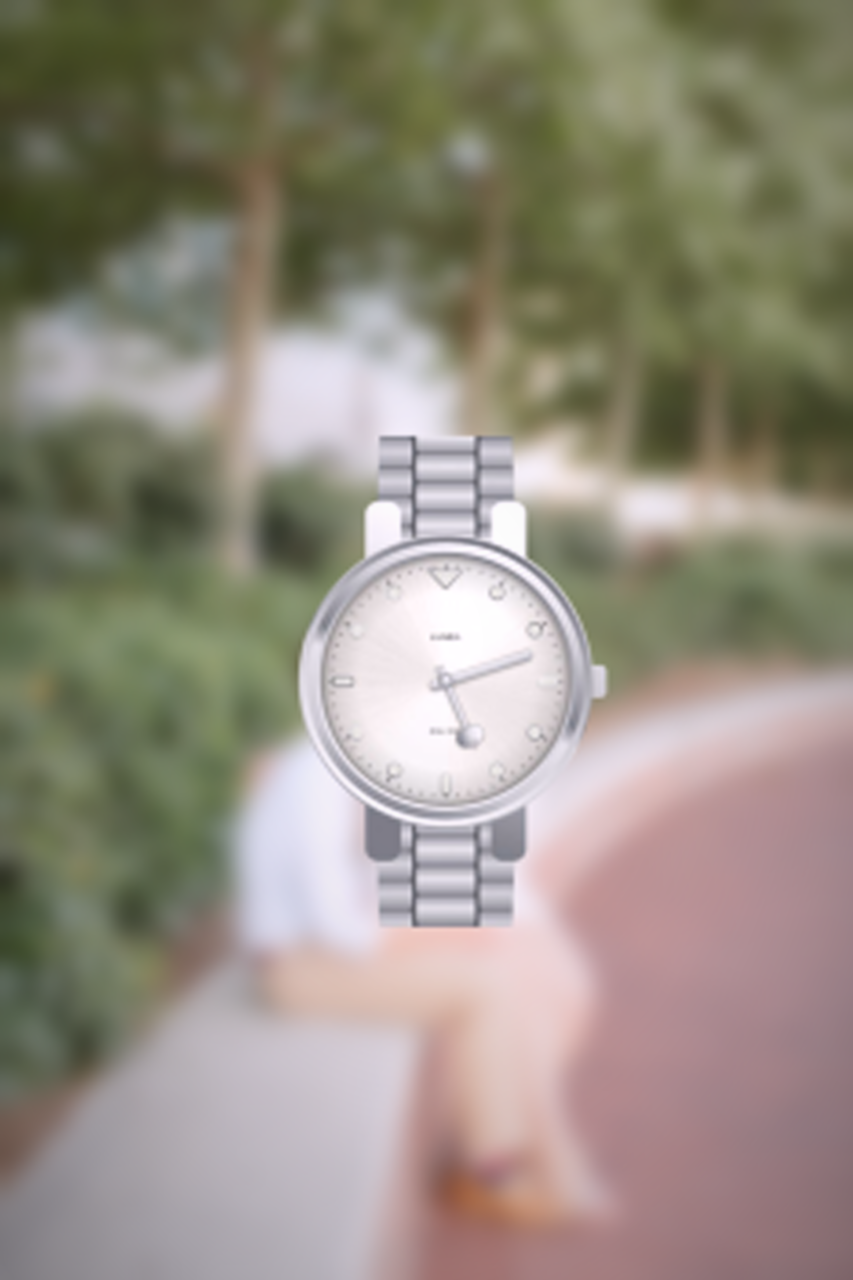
5:12
